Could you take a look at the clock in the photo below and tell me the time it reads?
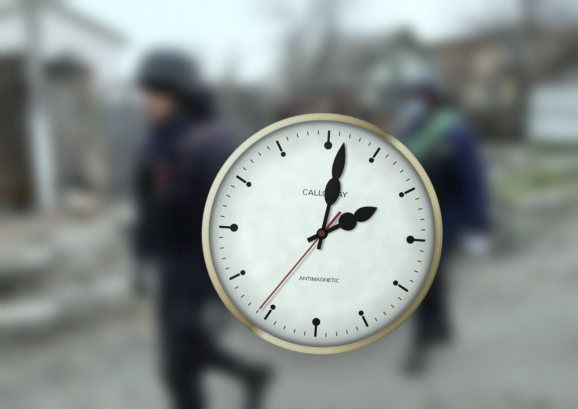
2:01:36
